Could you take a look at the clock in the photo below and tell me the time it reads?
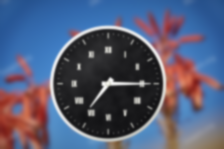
7:15
